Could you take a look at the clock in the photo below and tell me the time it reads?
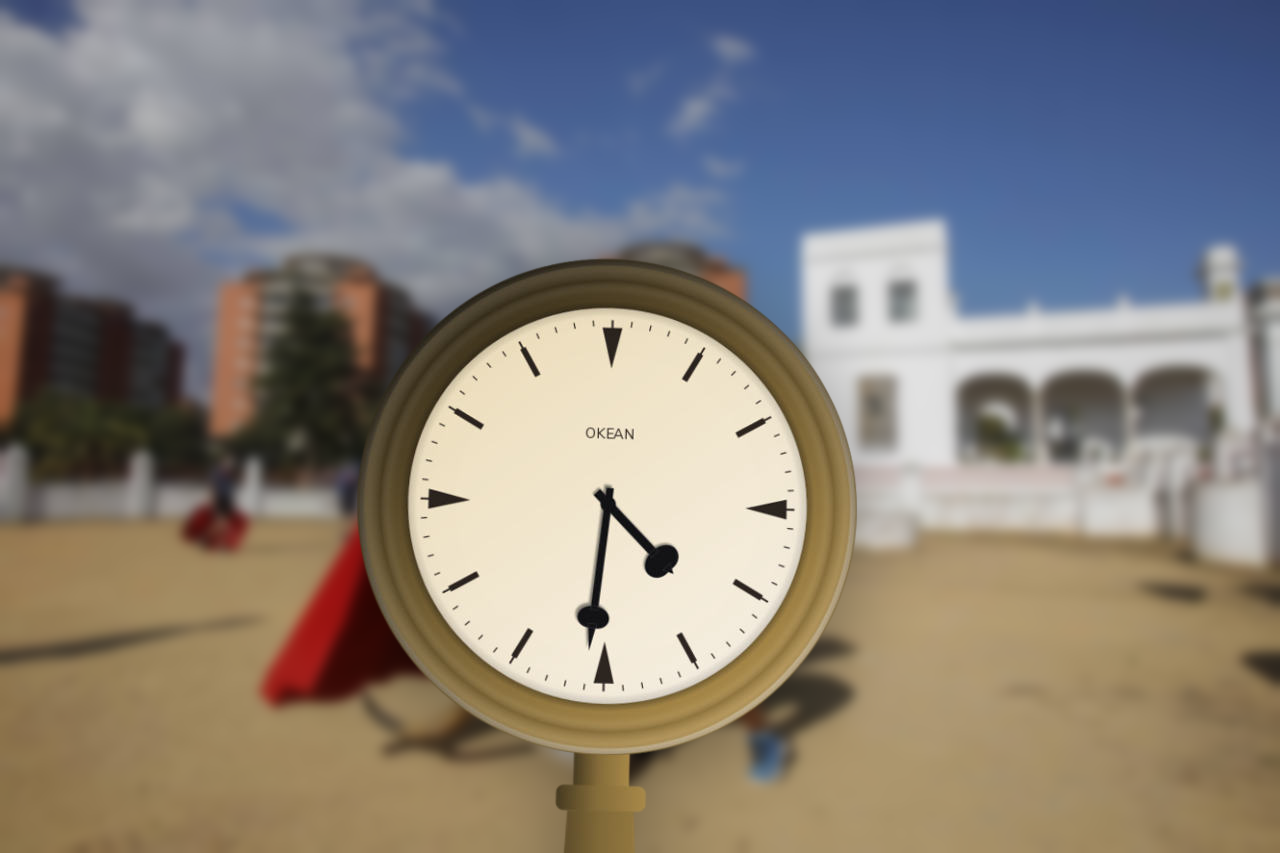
4:31
